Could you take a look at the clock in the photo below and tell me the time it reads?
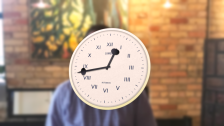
12:43
